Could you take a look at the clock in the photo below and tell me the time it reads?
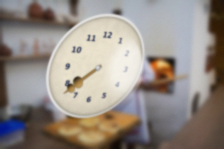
7:38
